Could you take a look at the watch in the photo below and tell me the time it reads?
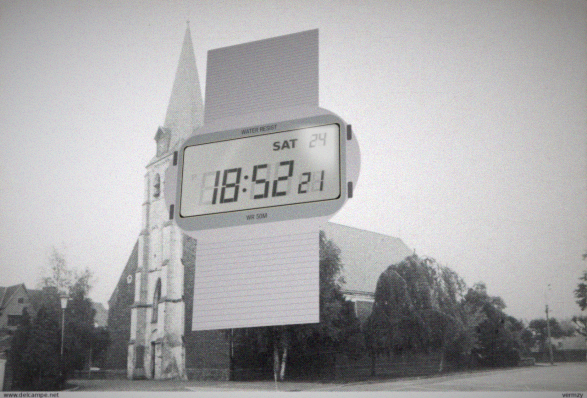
18:52:21
